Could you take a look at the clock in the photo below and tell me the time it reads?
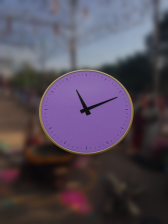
11:11
